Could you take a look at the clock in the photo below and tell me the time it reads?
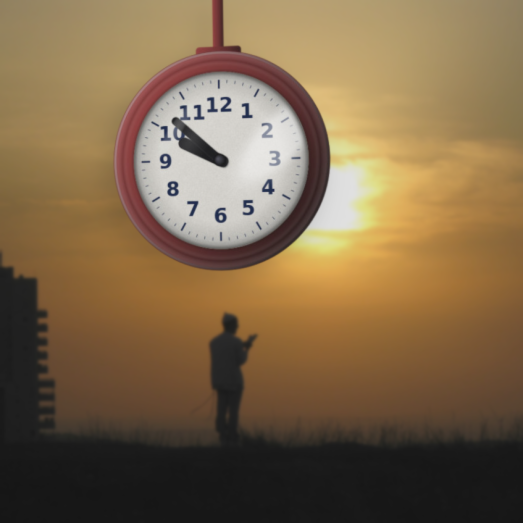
9:52
